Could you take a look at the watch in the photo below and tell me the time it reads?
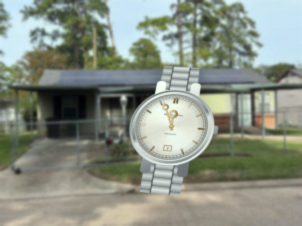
11:56
